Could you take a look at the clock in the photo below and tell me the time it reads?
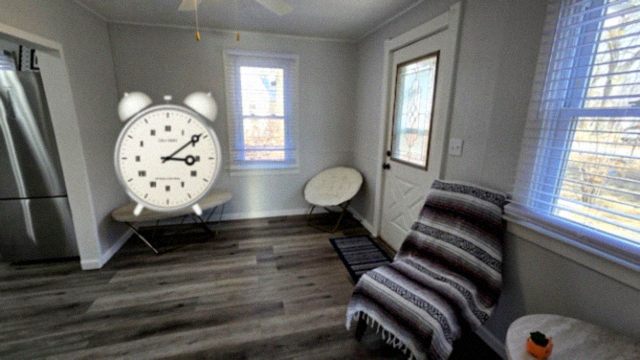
3:09
